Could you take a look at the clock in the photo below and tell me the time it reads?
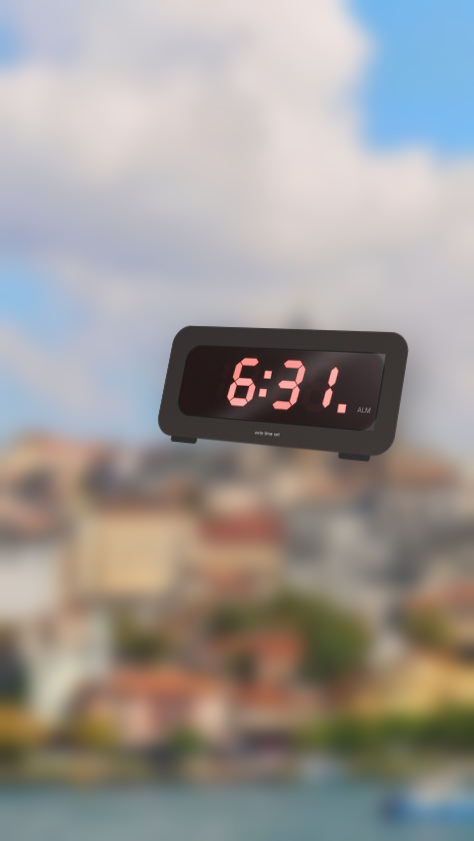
6:31
